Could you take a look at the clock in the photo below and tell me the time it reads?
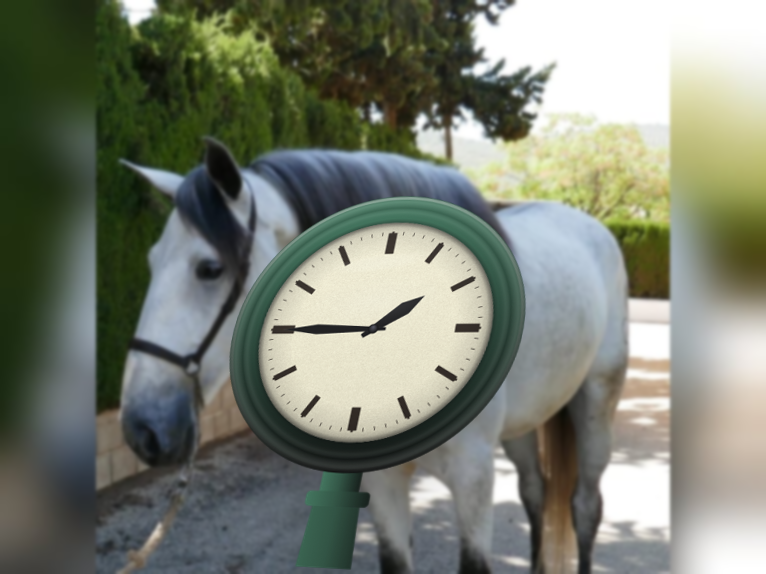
1:45
